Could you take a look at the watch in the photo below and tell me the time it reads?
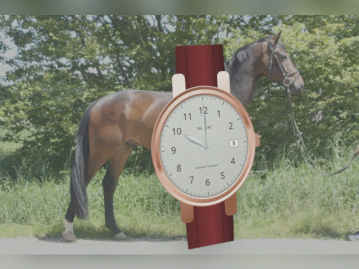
10:00
